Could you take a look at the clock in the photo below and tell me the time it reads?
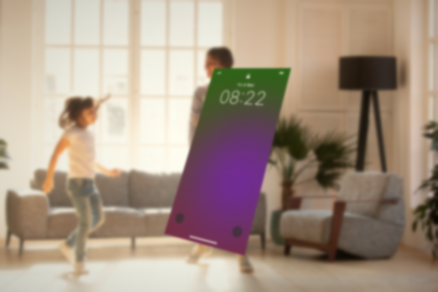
8:22
